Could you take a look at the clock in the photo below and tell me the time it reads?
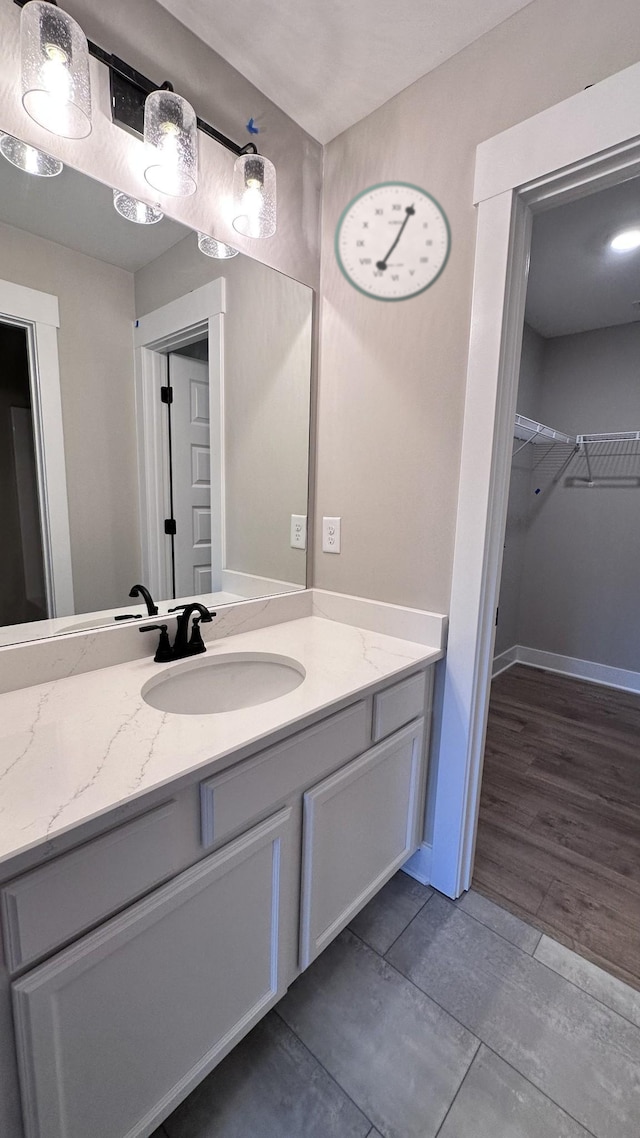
7:04
